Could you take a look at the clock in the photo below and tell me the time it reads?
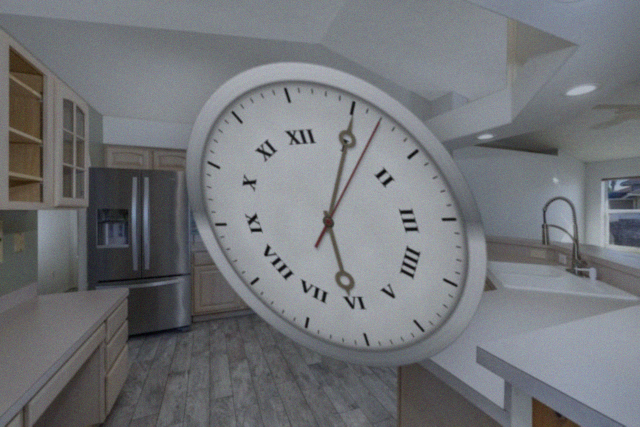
6:05:07
